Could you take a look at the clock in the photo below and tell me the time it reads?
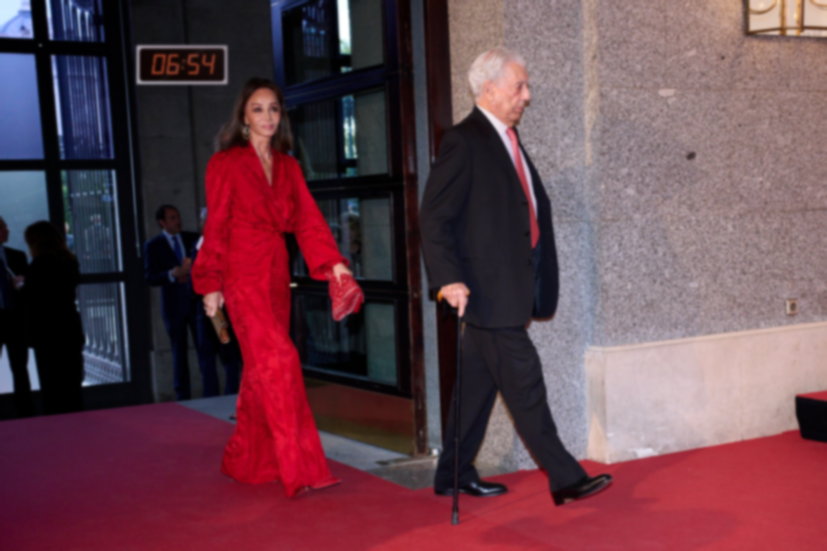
6:54
